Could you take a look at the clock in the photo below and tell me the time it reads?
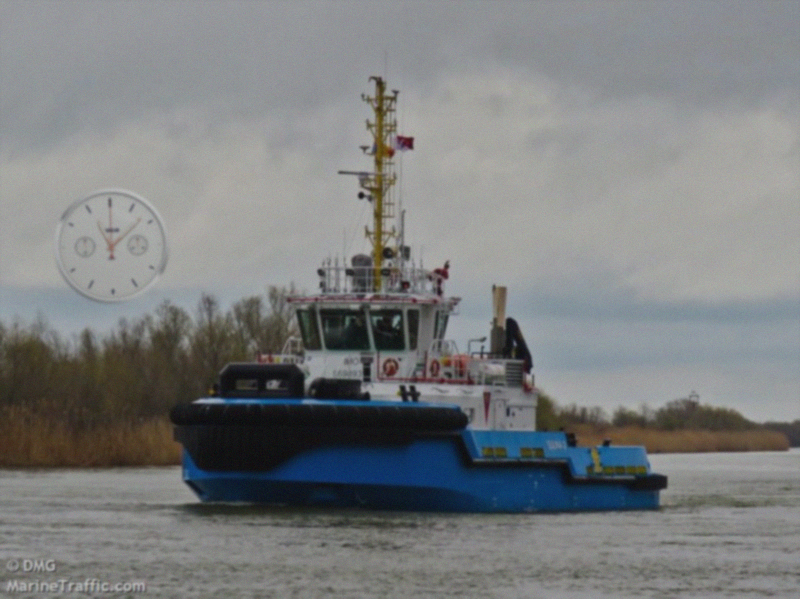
11:08
